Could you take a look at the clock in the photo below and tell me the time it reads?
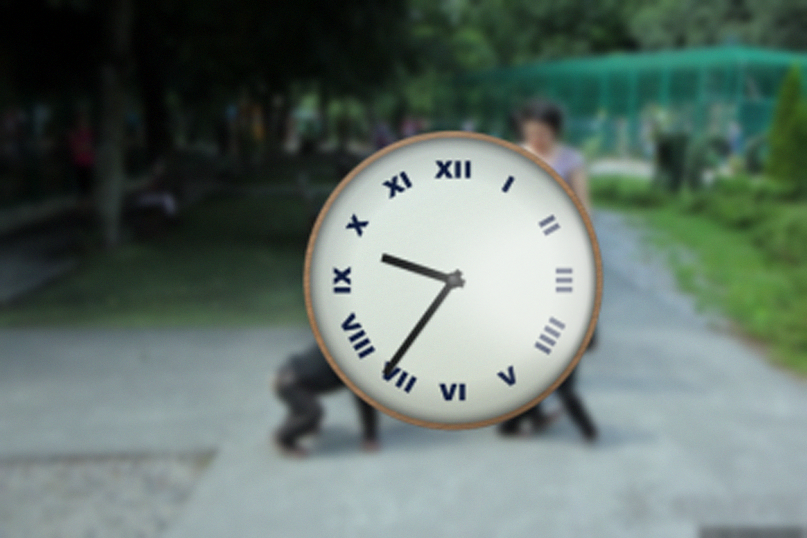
9:36
